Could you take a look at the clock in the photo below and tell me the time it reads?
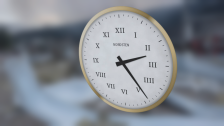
2:24
